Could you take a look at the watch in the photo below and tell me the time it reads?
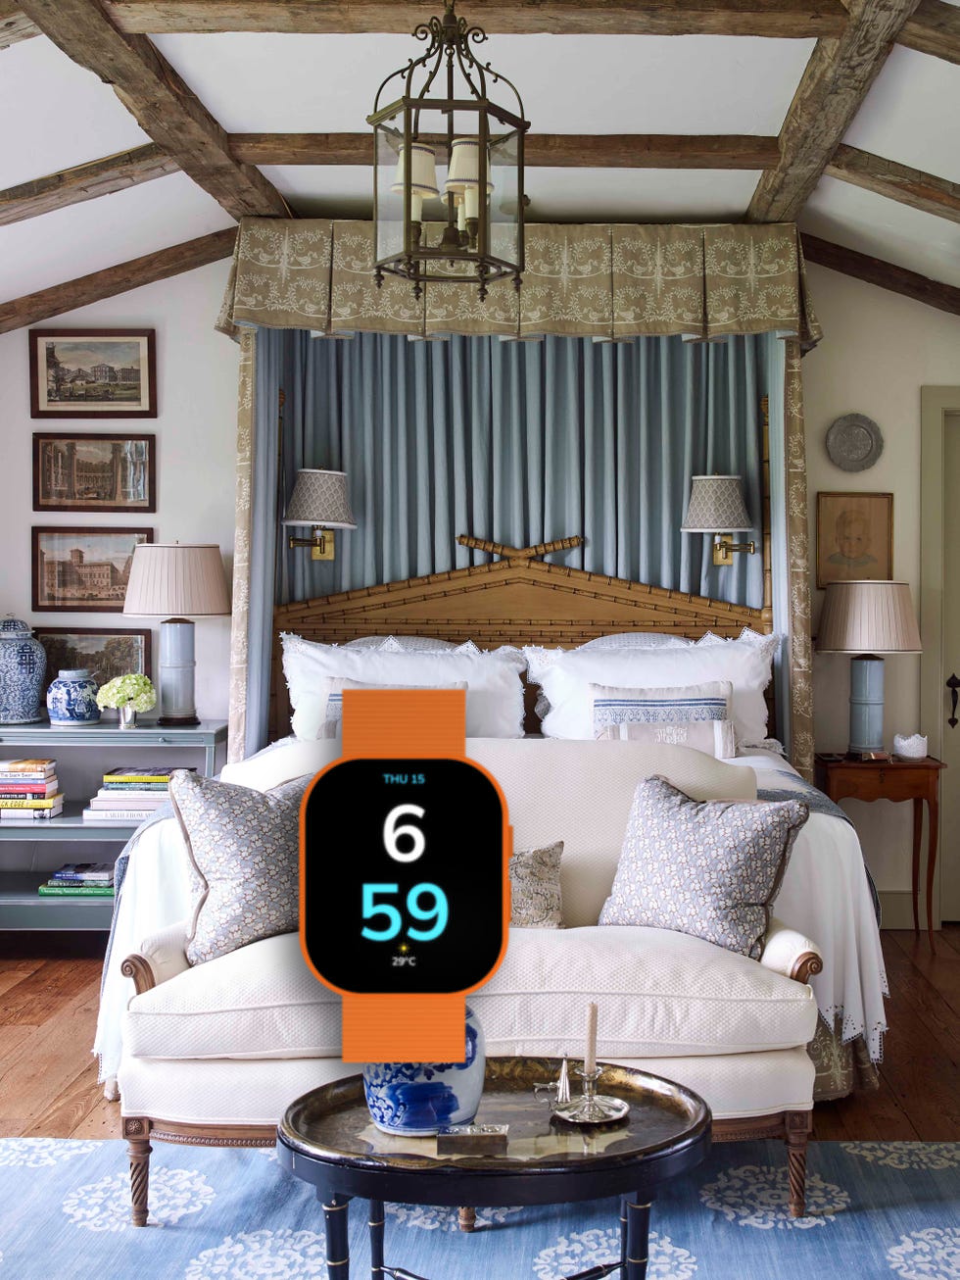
6:59
